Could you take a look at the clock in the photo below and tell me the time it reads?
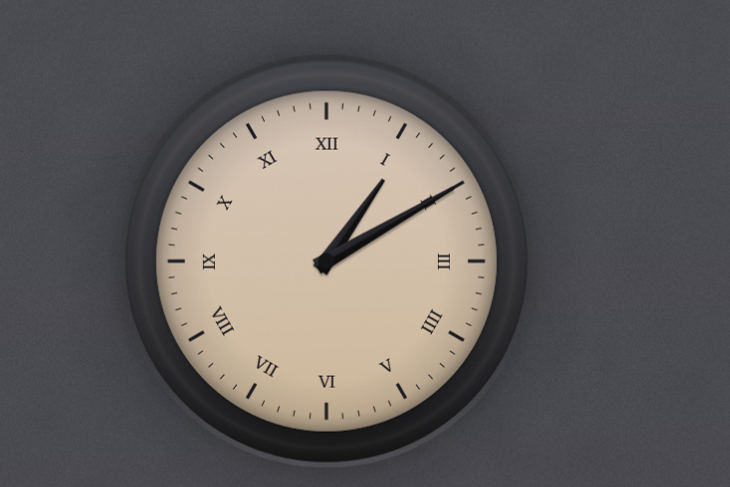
1:10
